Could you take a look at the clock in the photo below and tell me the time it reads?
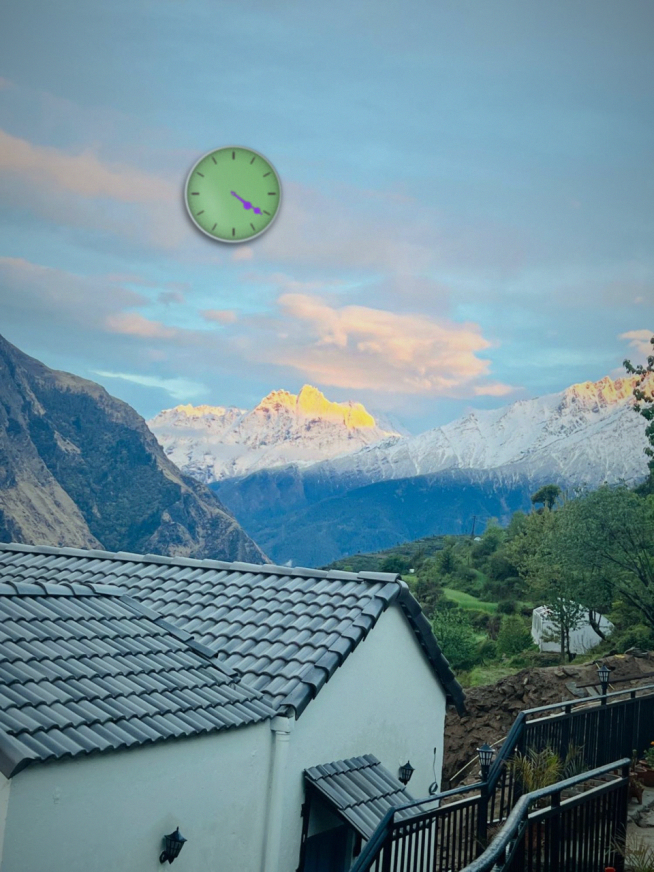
4:21
